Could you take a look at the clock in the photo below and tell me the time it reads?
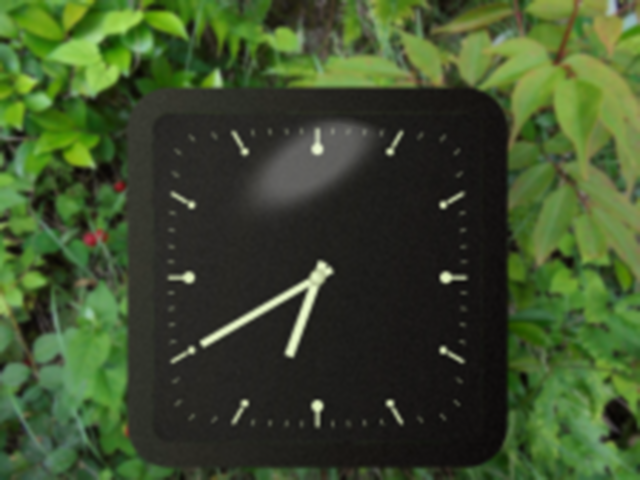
6:40
